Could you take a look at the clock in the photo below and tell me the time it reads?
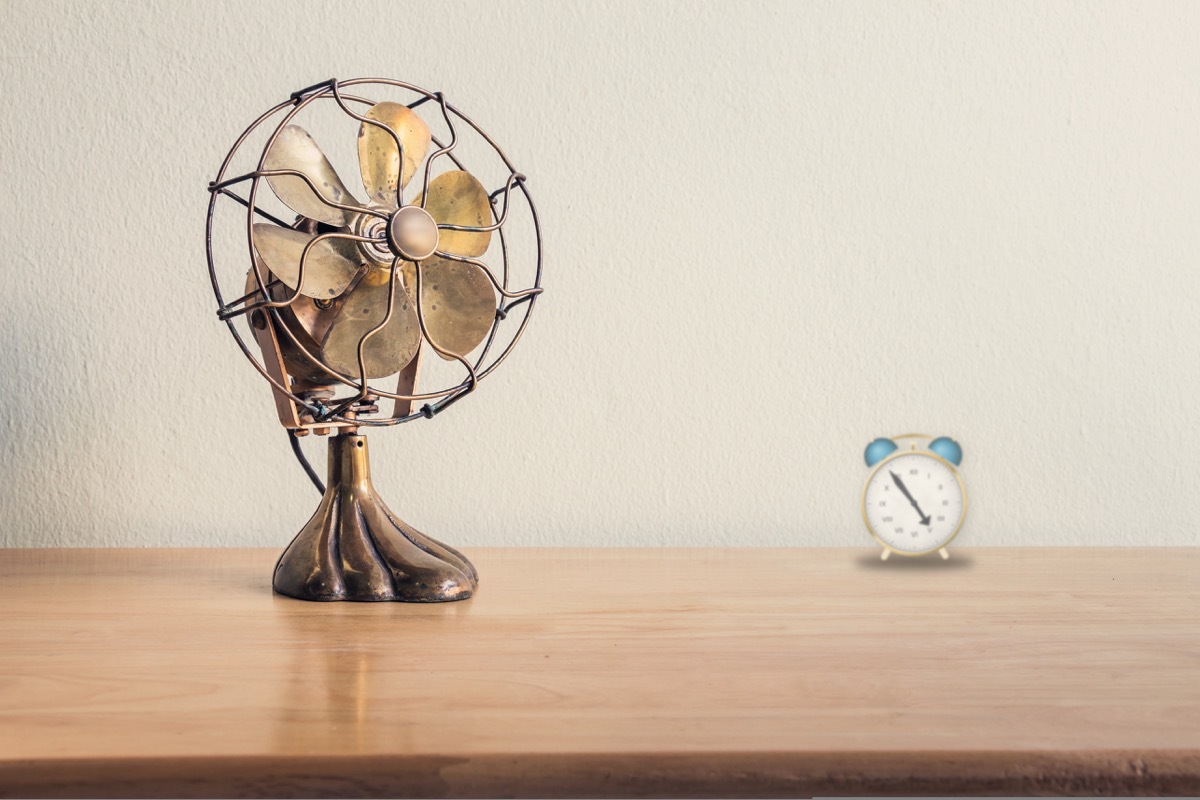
4:54
